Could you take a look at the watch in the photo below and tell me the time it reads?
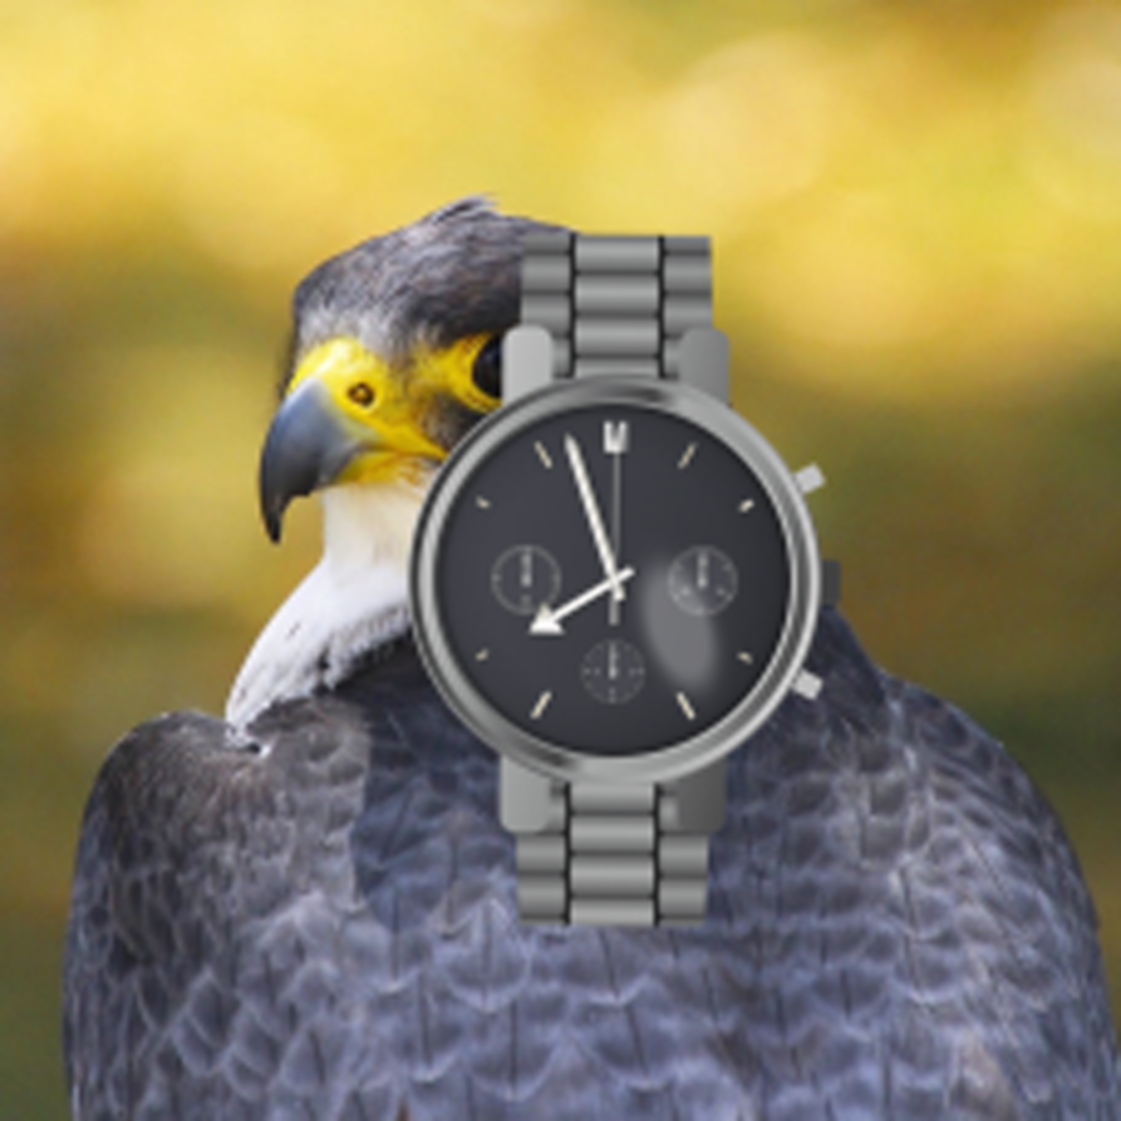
7:57
